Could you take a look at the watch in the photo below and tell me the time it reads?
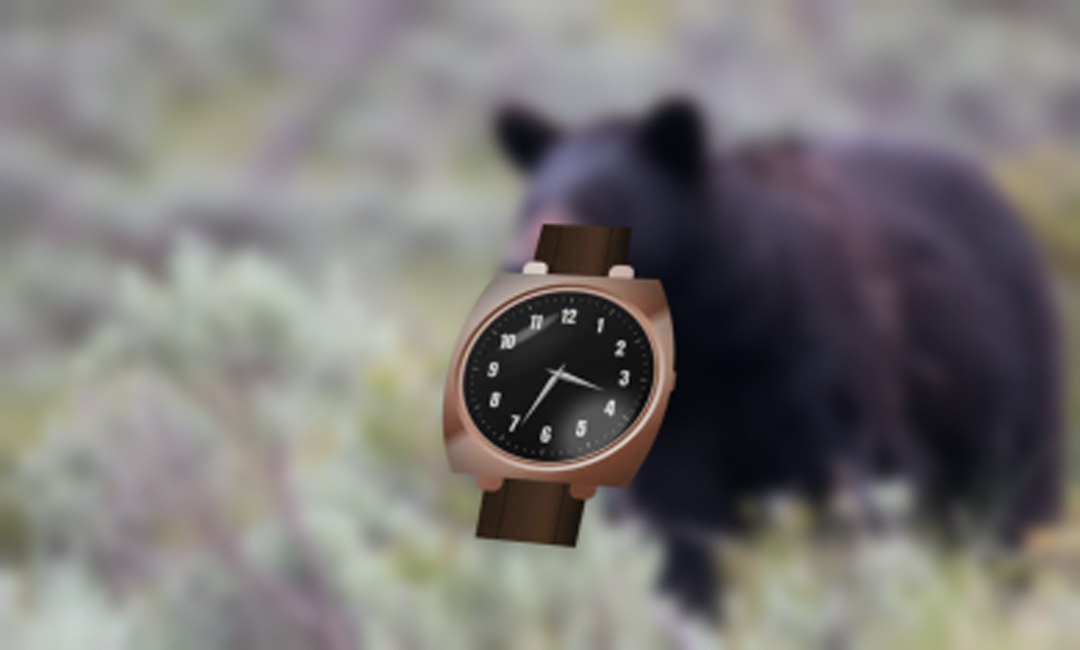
3:34
